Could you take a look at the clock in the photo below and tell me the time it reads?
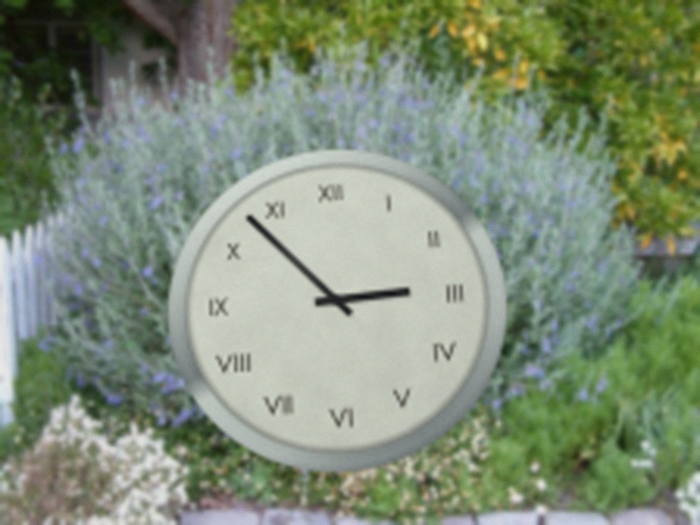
2:53
